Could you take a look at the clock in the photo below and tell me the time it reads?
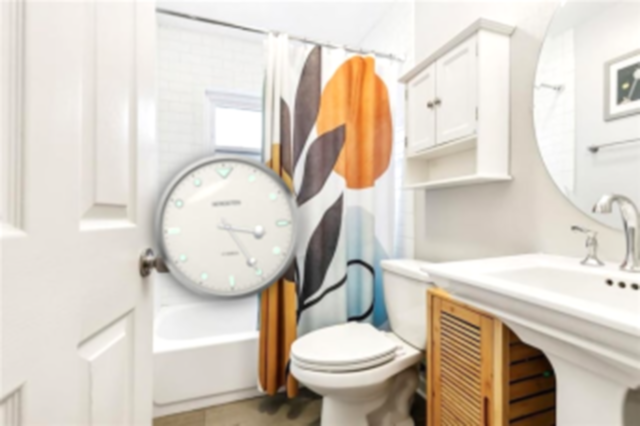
3:25
